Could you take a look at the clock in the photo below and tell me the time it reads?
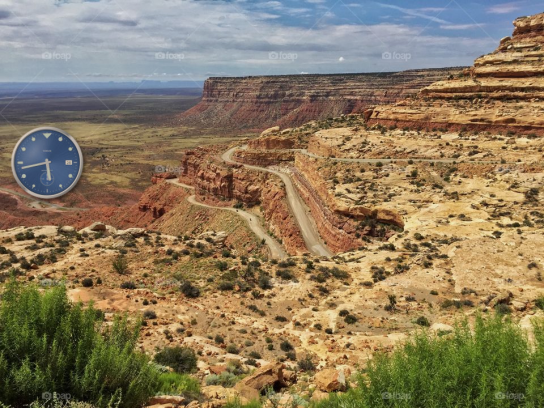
5:43
